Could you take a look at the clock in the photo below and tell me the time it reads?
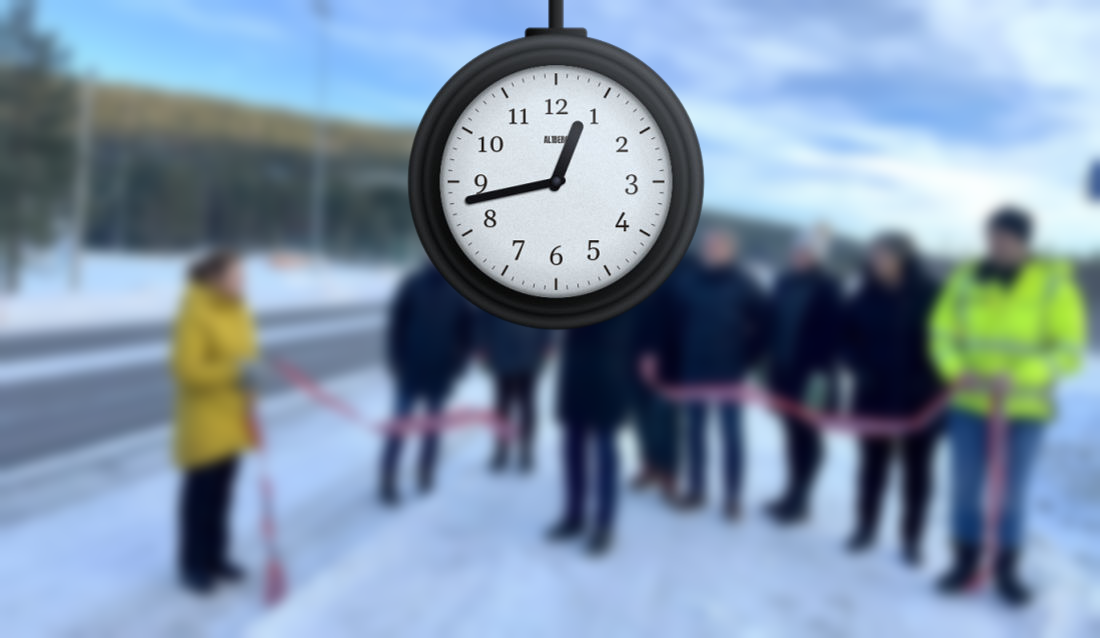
12:43
